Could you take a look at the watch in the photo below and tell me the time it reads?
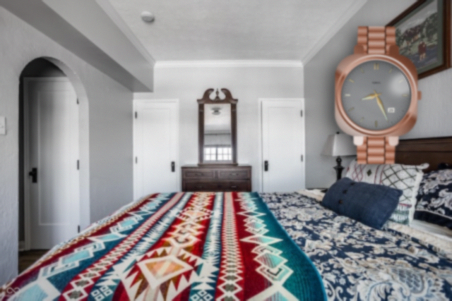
8:26
